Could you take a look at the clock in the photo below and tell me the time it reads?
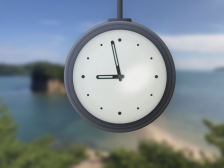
8:58
